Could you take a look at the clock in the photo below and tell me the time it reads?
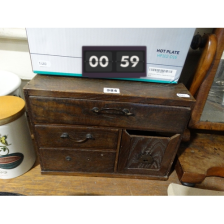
0:59
